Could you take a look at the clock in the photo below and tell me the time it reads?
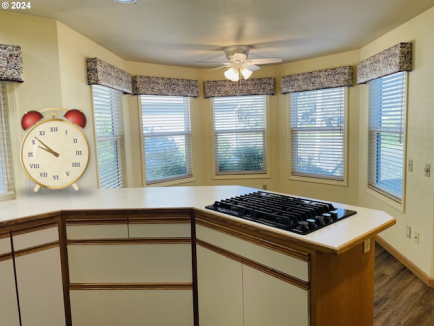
9:52
